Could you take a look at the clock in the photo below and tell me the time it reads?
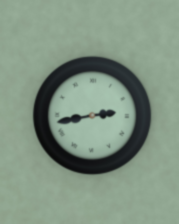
2:43
